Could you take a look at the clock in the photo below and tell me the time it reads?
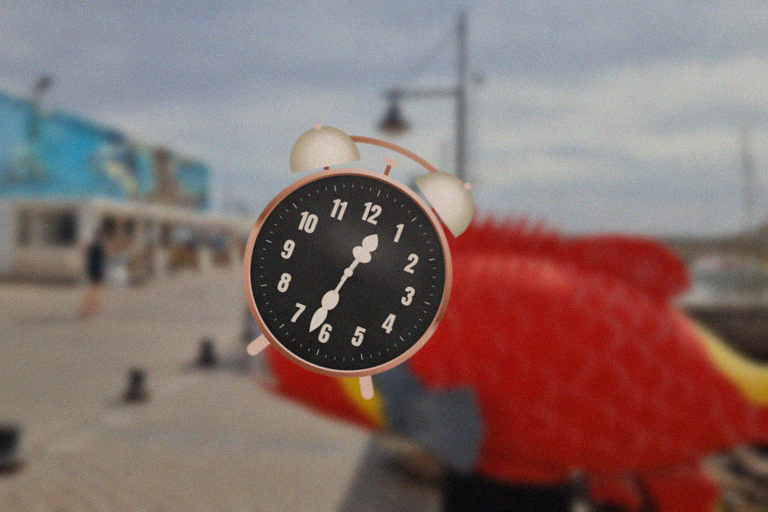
12:32
